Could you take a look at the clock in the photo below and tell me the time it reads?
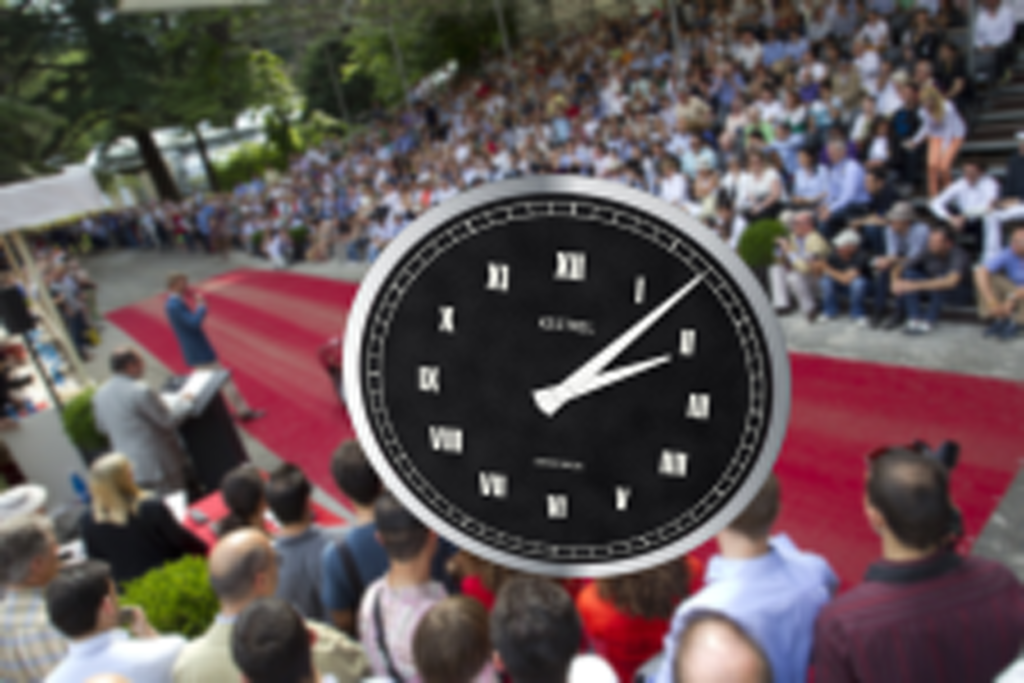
2:07
